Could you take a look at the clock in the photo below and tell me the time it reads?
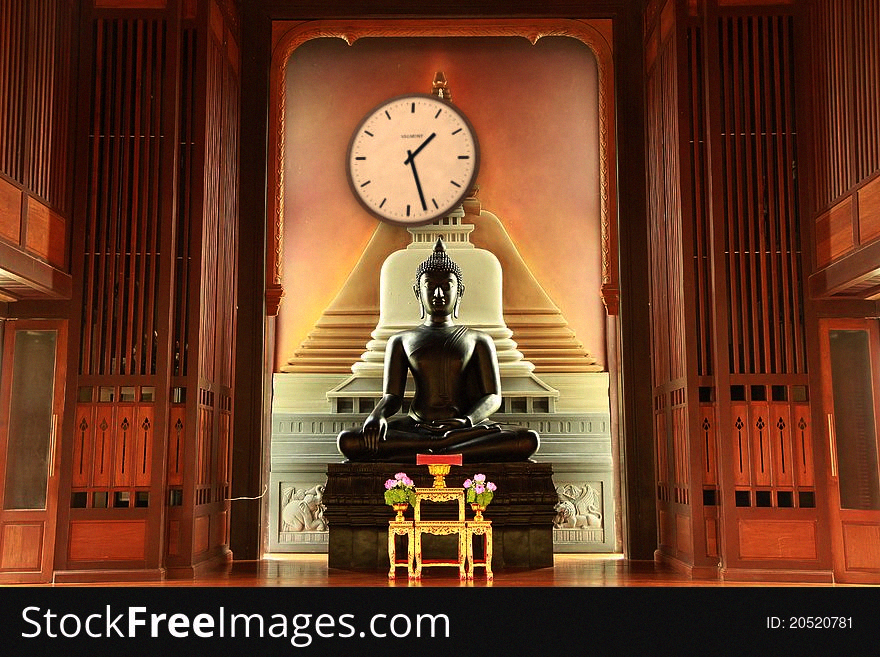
1:27
